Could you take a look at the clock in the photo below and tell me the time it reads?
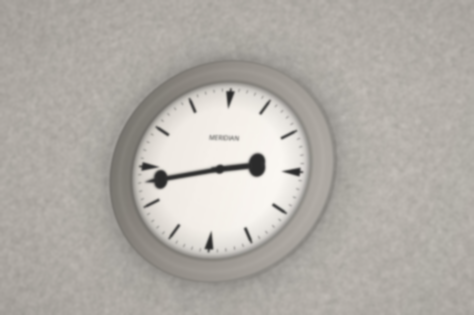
2:43
